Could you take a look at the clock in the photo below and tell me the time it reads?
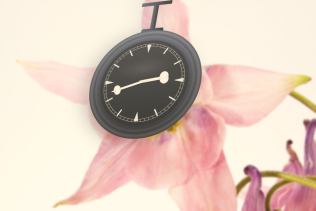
2:42
